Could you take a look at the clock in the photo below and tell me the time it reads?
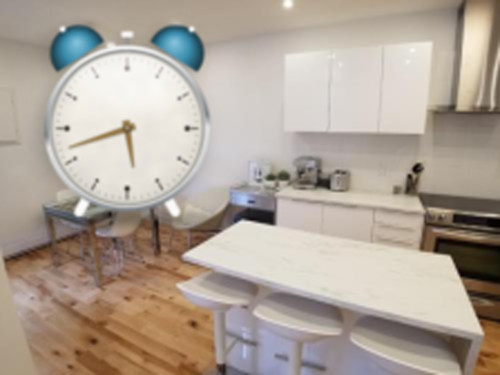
5:42
